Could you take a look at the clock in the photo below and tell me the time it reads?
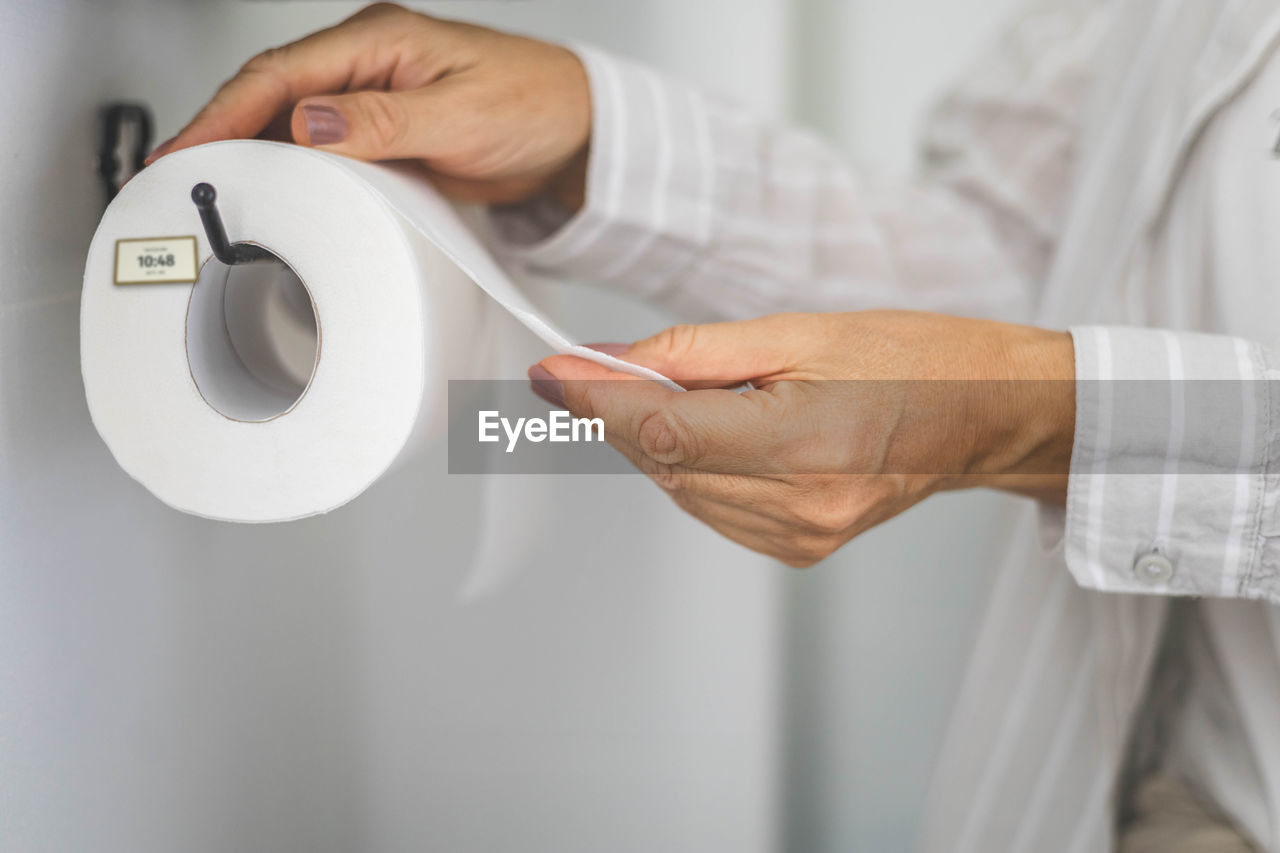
10:48
